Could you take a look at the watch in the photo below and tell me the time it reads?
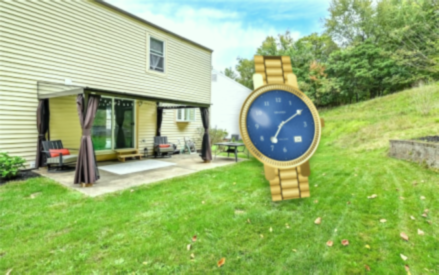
7:10
